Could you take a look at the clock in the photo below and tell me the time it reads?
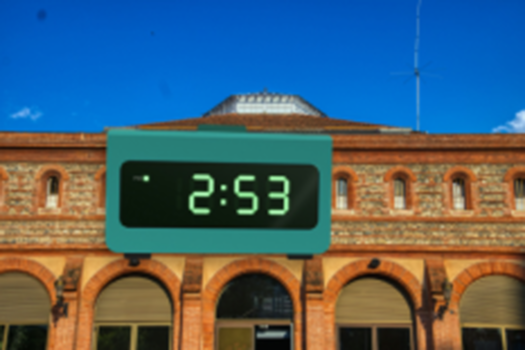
2:53
